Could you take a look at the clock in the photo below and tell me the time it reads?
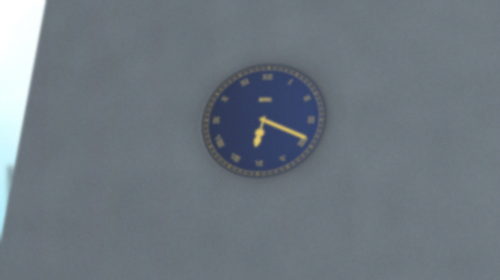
6:19
